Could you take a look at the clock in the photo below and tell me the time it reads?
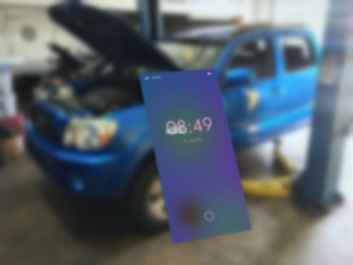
8:49
